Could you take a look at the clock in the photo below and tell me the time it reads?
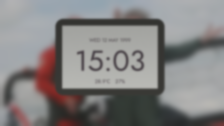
15:03
